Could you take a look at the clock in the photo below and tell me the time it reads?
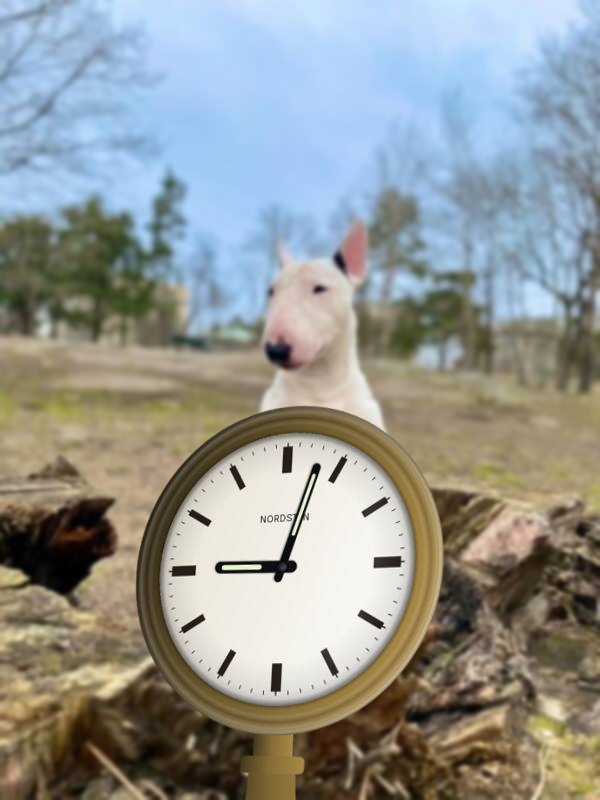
9:03
